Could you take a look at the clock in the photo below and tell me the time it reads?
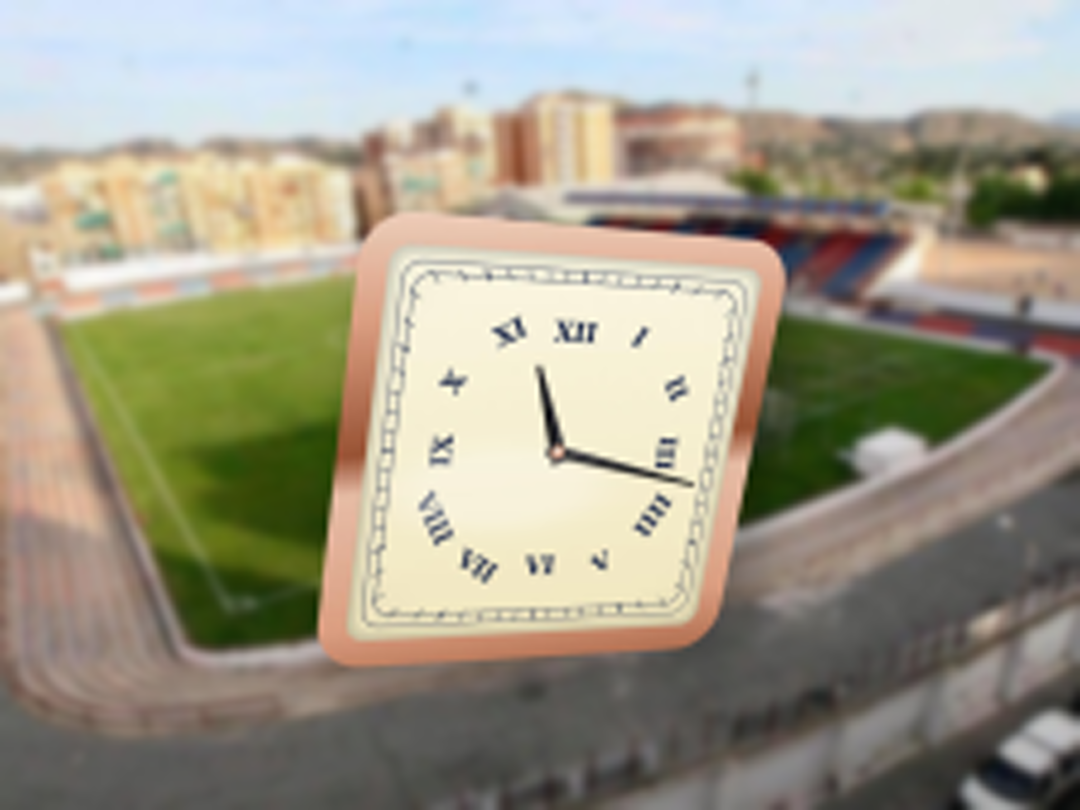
11:17
